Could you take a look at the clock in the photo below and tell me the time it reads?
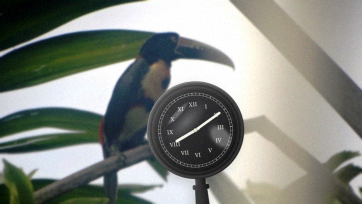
8:10
